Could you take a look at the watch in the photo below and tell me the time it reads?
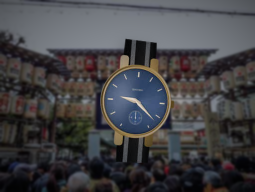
9:22
